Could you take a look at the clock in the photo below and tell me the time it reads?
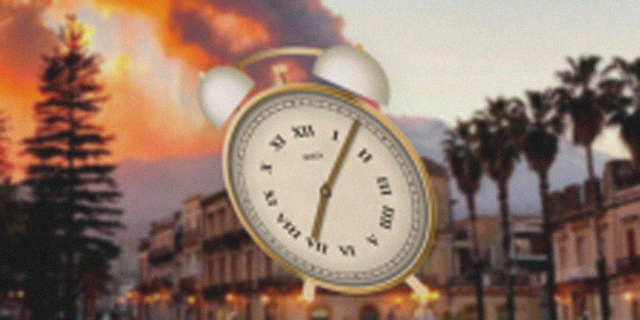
7:07
